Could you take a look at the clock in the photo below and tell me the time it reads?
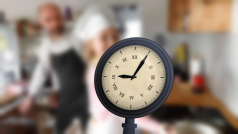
9:05
